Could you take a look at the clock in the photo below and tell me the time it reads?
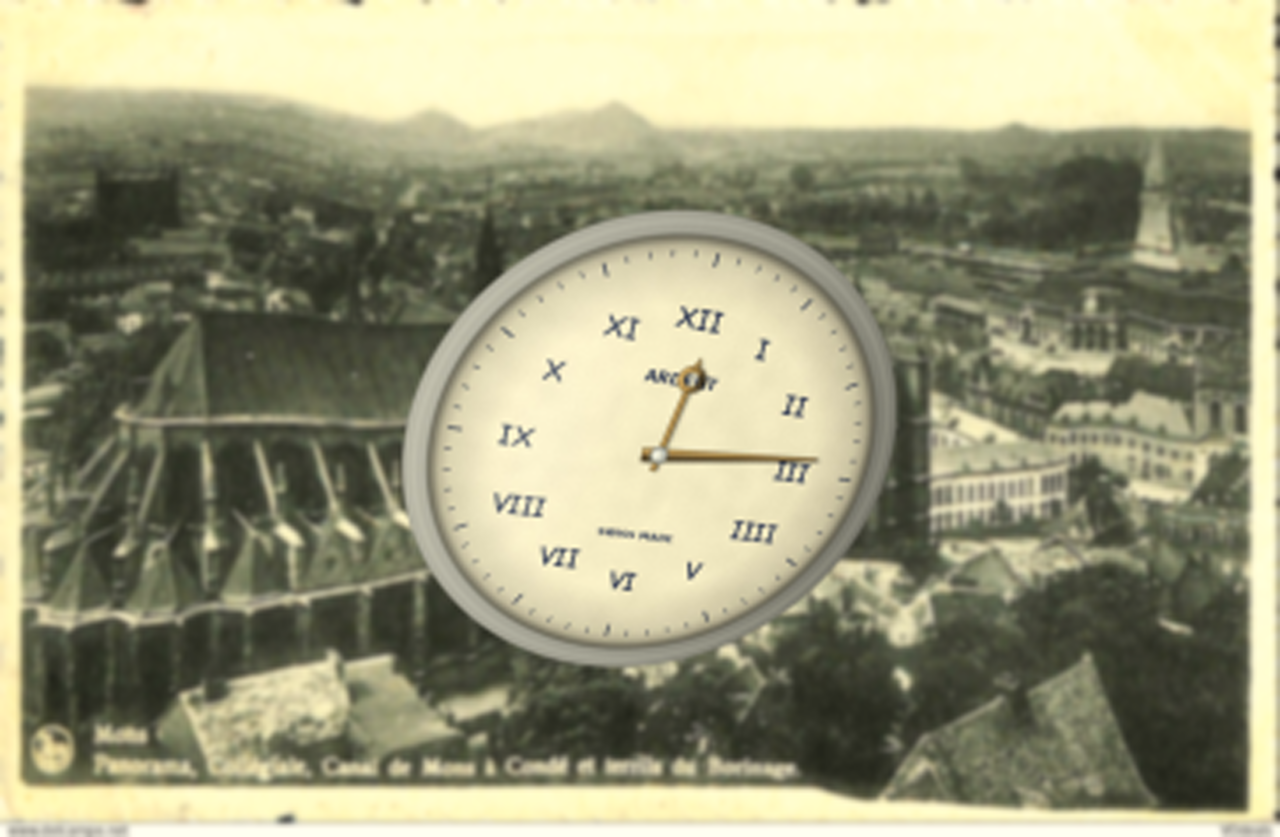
12:14
